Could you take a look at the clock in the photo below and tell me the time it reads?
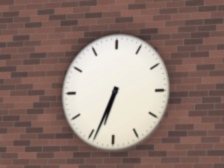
6:34
